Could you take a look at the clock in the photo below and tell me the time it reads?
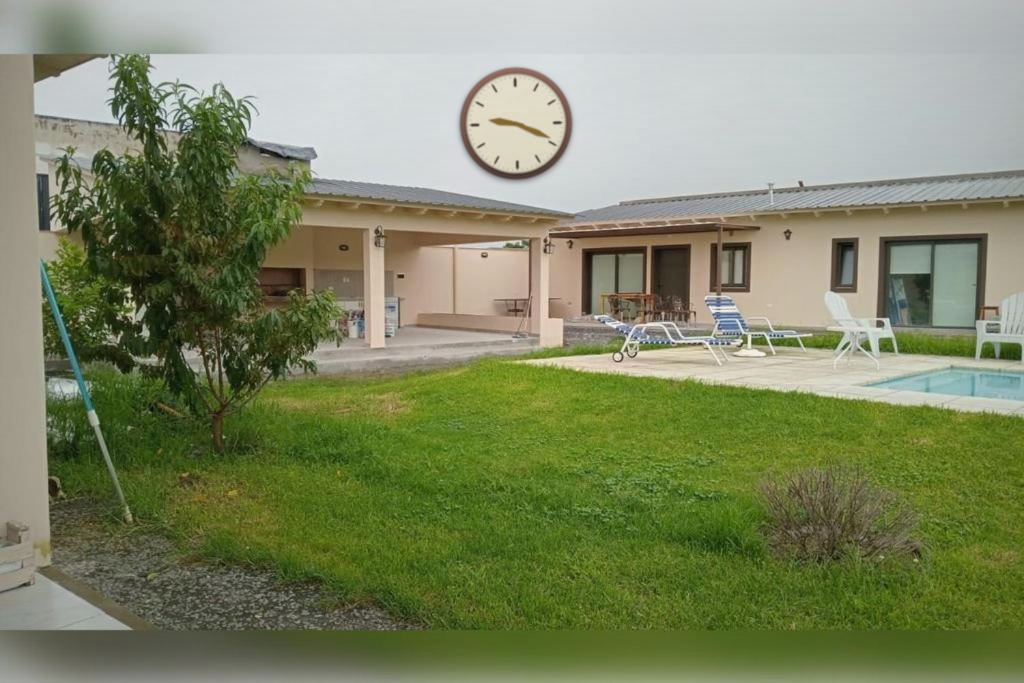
9:19
